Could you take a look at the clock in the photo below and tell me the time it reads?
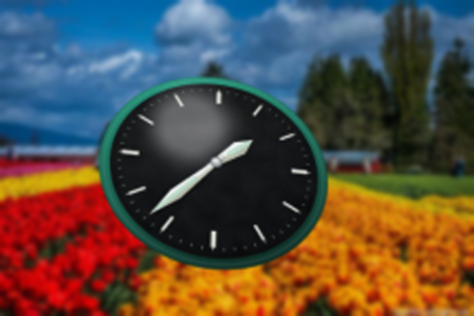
1:37
